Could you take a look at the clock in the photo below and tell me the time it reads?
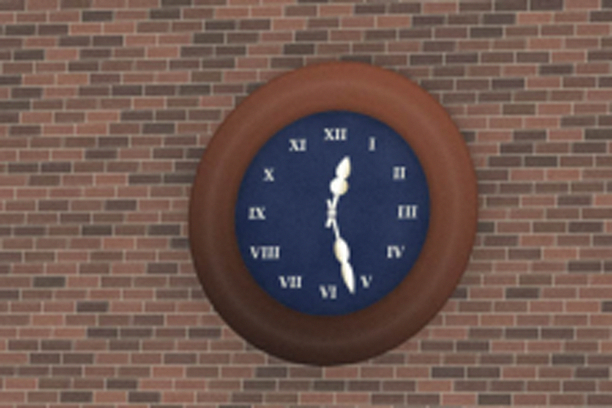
12:27
